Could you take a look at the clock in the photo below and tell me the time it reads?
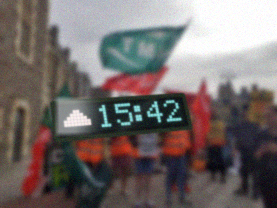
15:42
